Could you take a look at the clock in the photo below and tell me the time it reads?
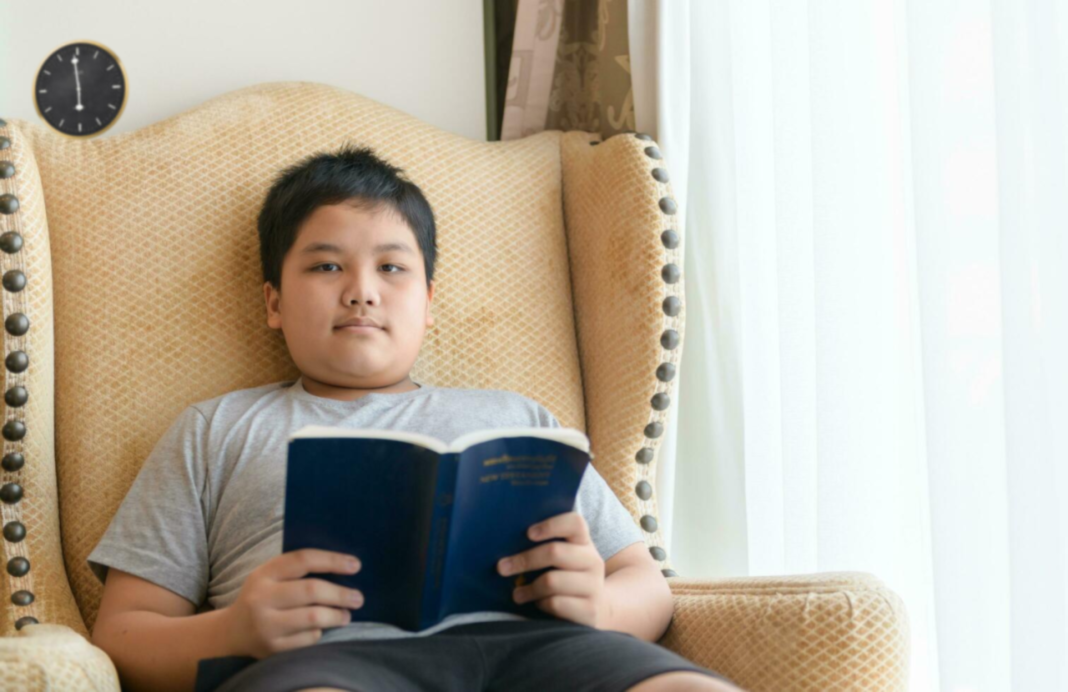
5:59
